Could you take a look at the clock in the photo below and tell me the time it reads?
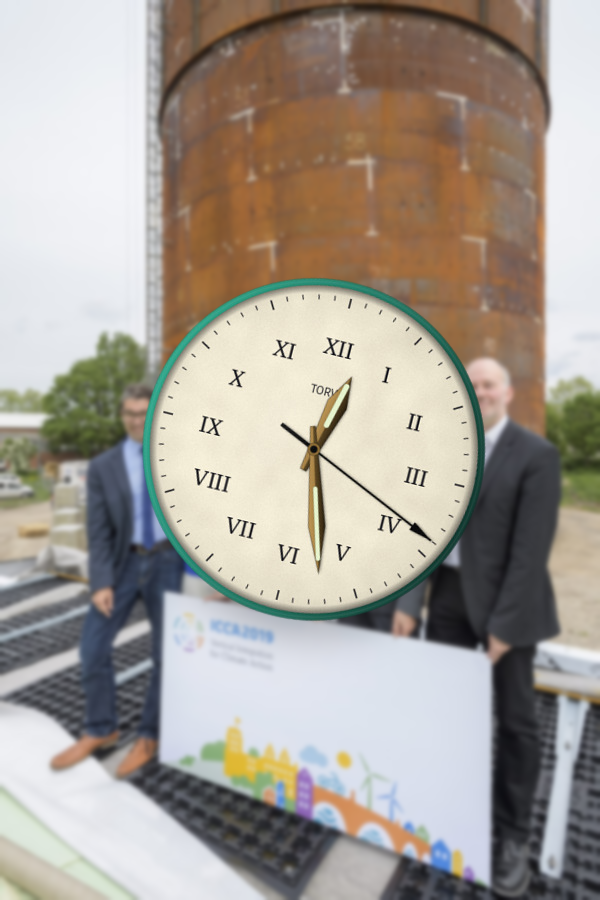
12:27:19
